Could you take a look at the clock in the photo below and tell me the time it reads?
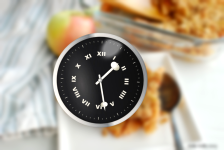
1:28
